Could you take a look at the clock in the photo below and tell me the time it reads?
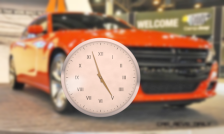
4:57
